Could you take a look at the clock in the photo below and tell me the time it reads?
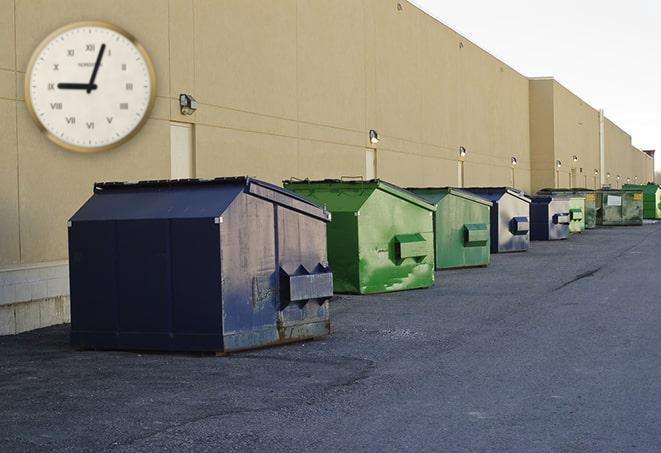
9:03
